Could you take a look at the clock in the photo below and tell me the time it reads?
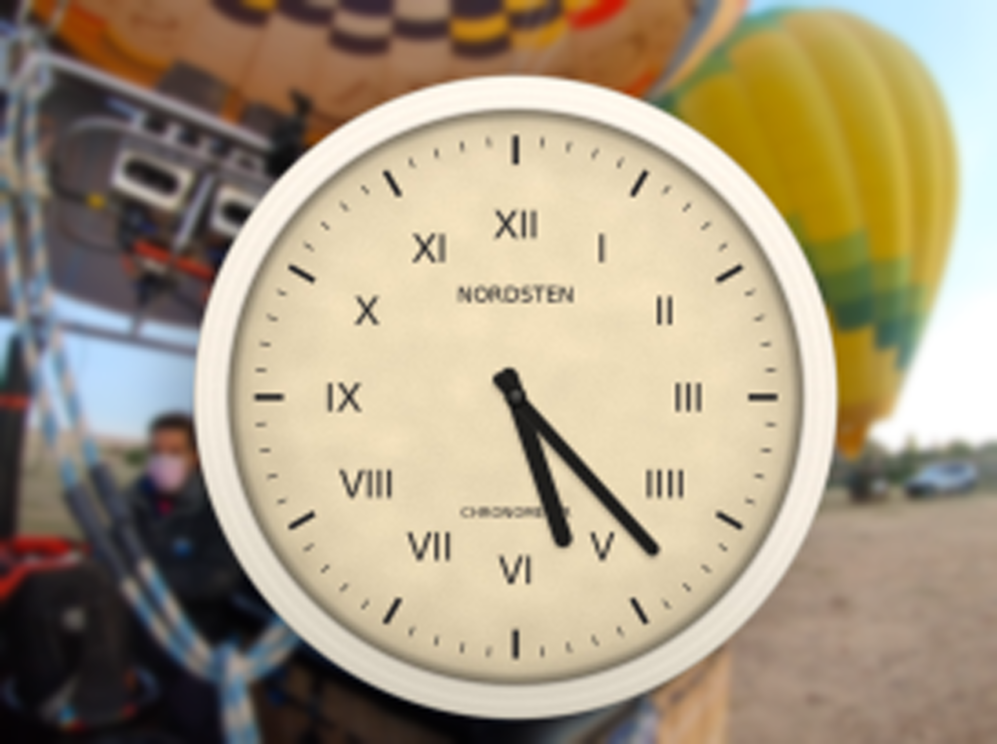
5:23
